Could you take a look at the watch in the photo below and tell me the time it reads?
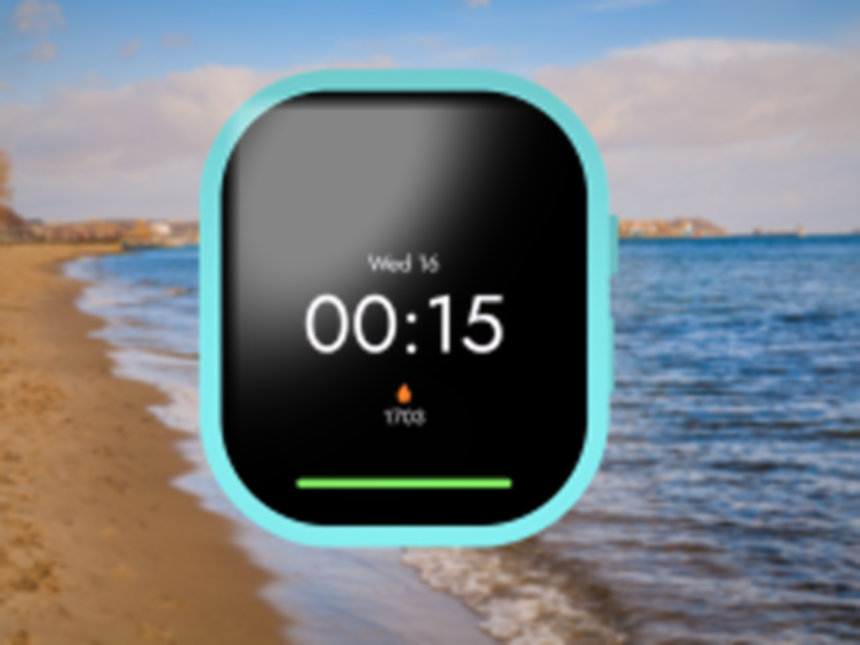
0:15
